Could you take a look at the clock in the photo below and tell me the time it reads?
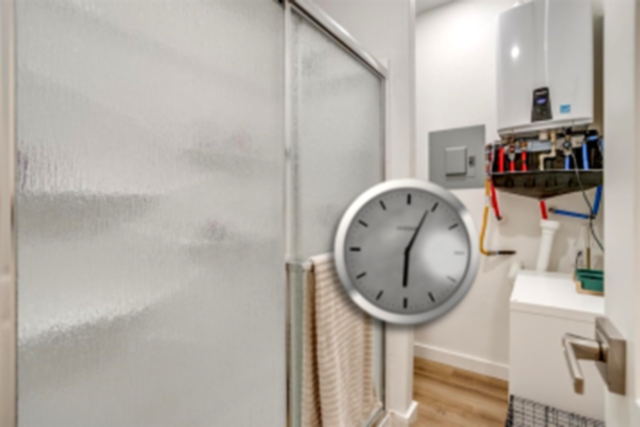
6:04
